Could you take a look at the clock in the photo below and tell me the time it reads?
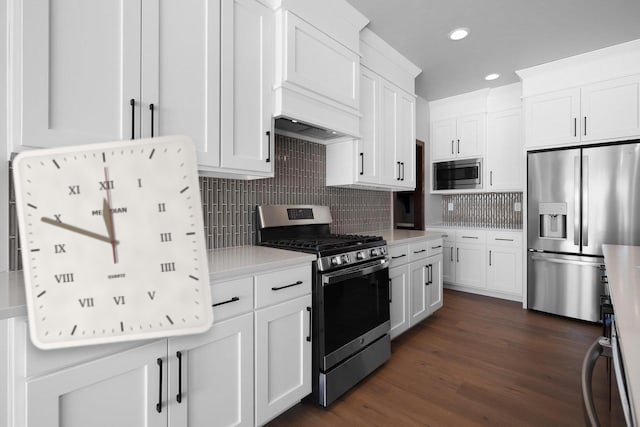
11:49:00
